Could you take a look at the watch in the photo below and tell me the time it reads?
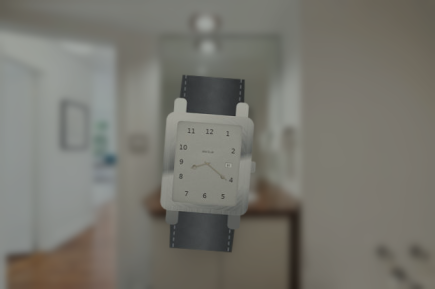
8:21
